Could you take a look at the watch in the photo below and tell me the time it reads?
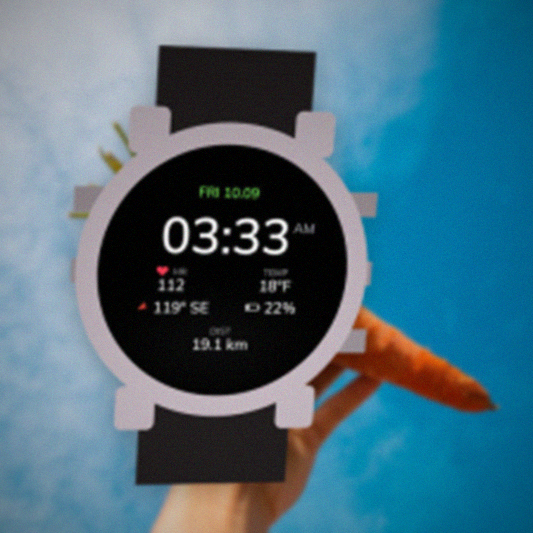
3:33
